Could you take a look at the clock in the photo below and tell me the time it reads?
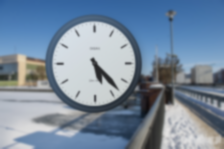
5:23
